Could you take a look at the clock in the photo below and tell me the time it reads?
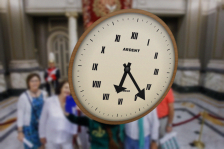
6:23
